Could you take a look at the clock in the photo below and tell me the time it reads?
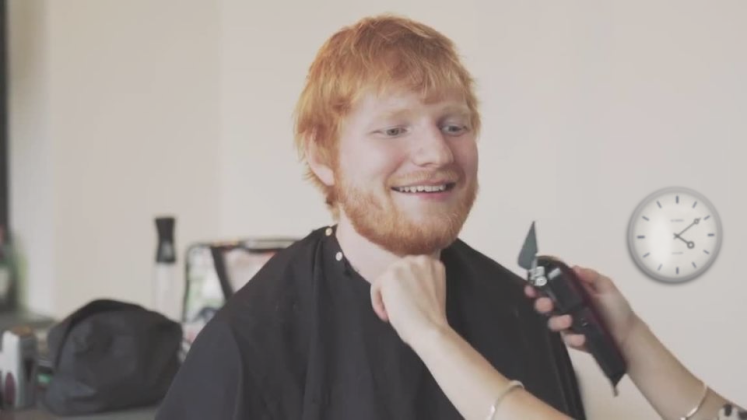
4:09
